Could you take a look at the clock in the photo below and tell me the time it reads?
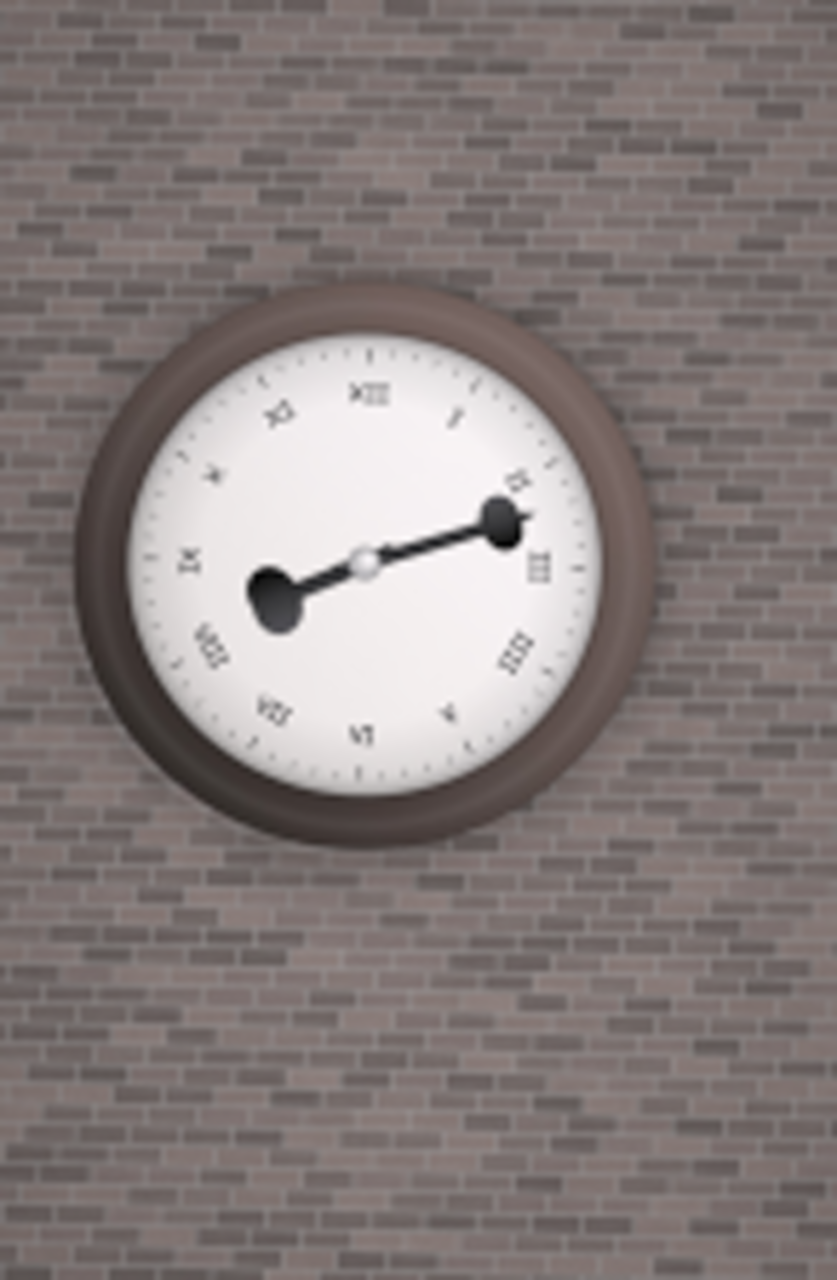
8:12
